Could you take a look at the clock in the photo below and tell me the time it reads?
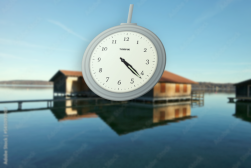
4:22
